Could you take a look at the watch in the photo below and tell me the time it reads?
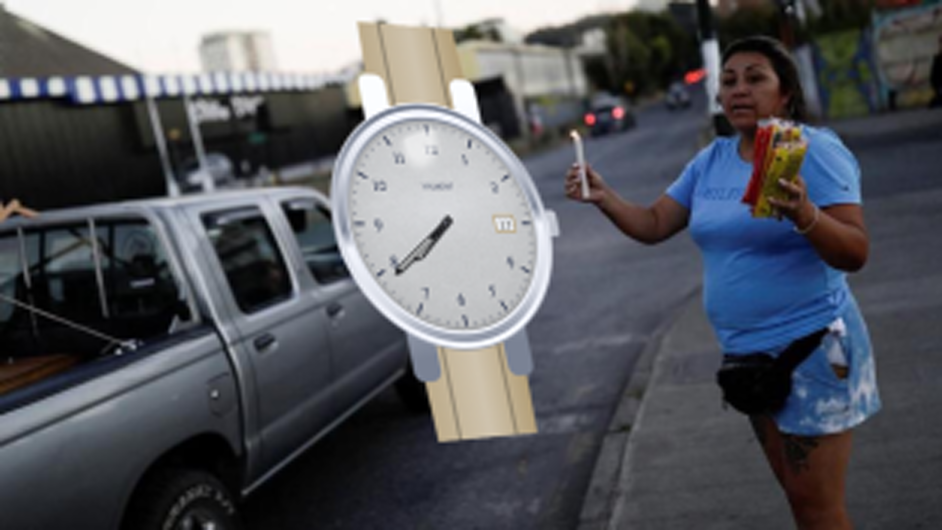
7:39
